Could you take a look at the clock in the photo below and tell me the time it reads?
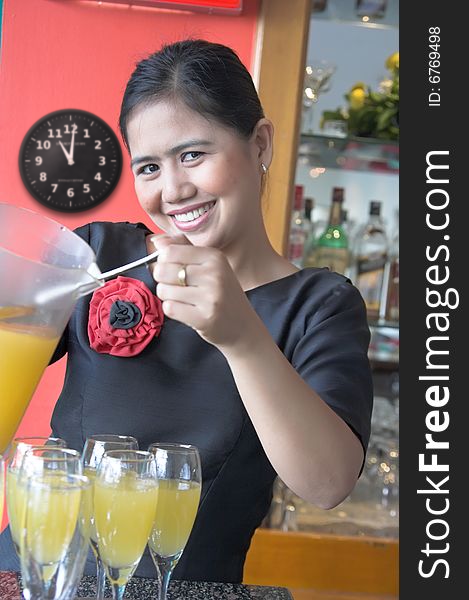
11:01
